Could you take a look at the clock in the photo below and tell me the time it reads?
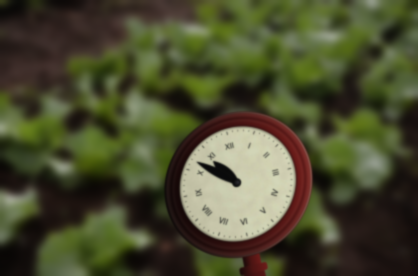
10:52
